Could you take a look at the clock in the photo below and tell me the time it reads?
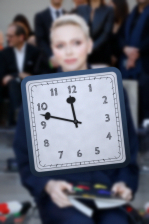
11:48
